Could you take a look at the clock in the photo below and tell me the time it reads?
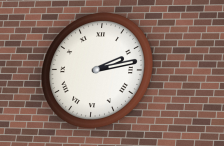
2:13
